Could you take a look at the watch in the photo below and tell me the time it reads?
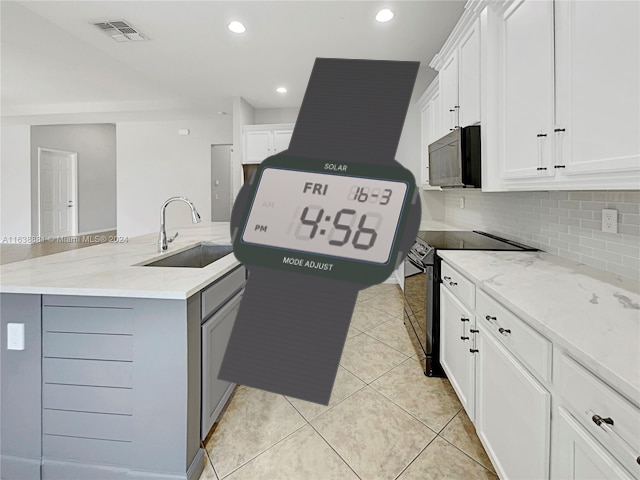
4:56
